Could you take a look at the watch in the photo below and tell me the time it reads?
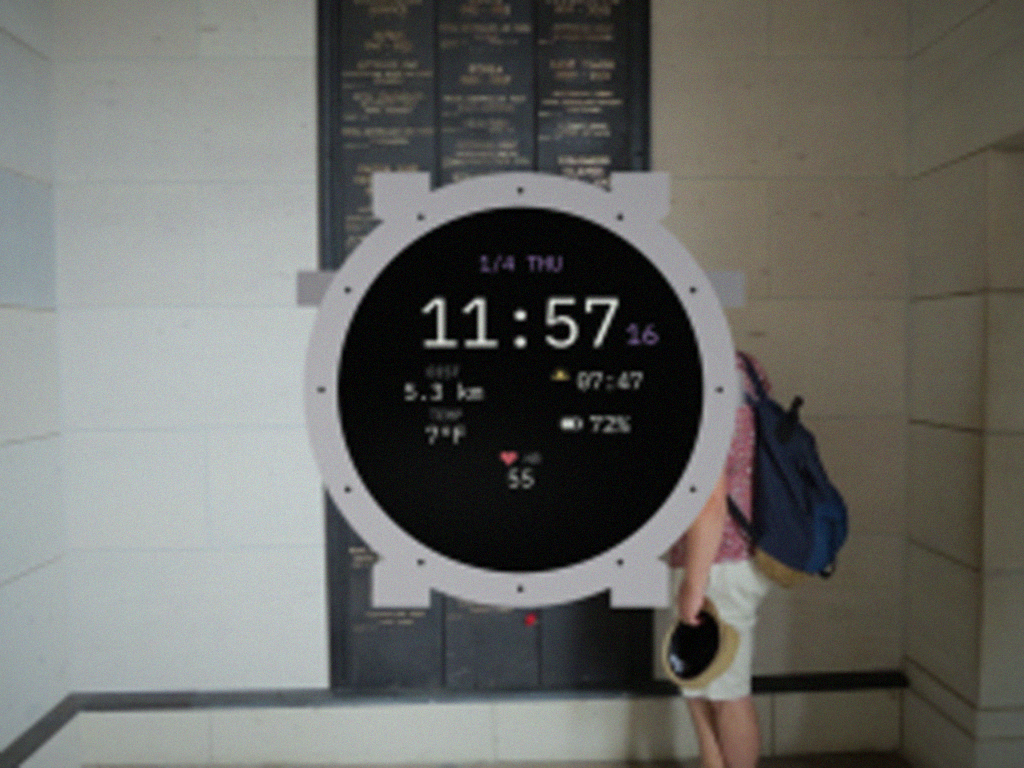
11:57
